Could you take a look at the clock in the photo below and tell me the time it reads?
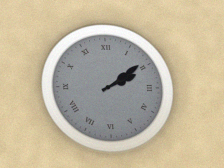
2:09
